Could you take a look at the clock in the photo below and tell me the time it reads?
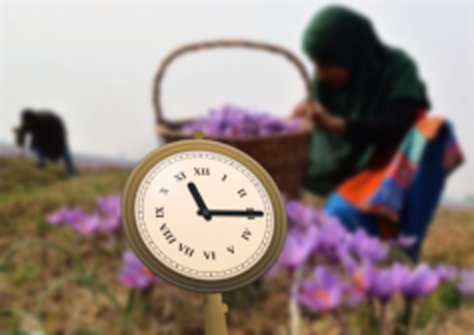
11:15
